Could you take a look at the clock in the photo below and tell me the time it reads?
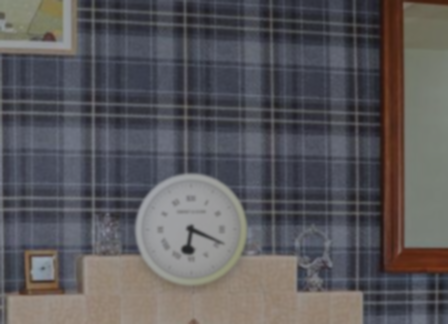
6:19
